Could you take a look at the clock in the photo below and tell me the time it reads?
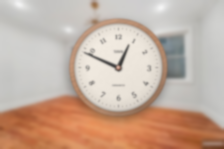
12:49
